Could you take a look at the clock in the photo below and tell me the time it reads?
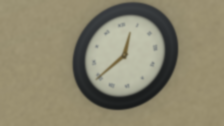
12:40
